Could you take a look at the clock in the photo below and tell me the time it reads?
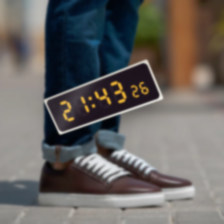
21:43:26
